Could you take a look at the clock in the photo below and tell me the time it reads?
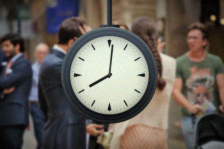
8:01
